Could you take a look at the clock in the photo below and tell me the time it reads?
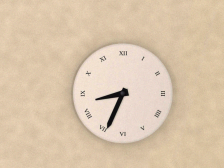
8:34
